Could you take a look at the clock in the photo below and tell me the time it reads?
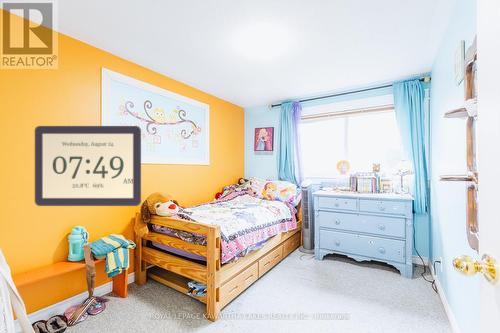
7:49
